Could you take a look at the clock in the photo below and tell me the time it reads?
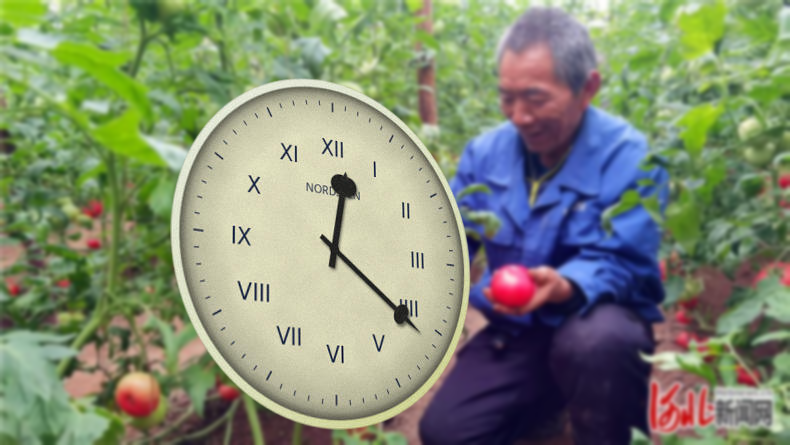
12:21
